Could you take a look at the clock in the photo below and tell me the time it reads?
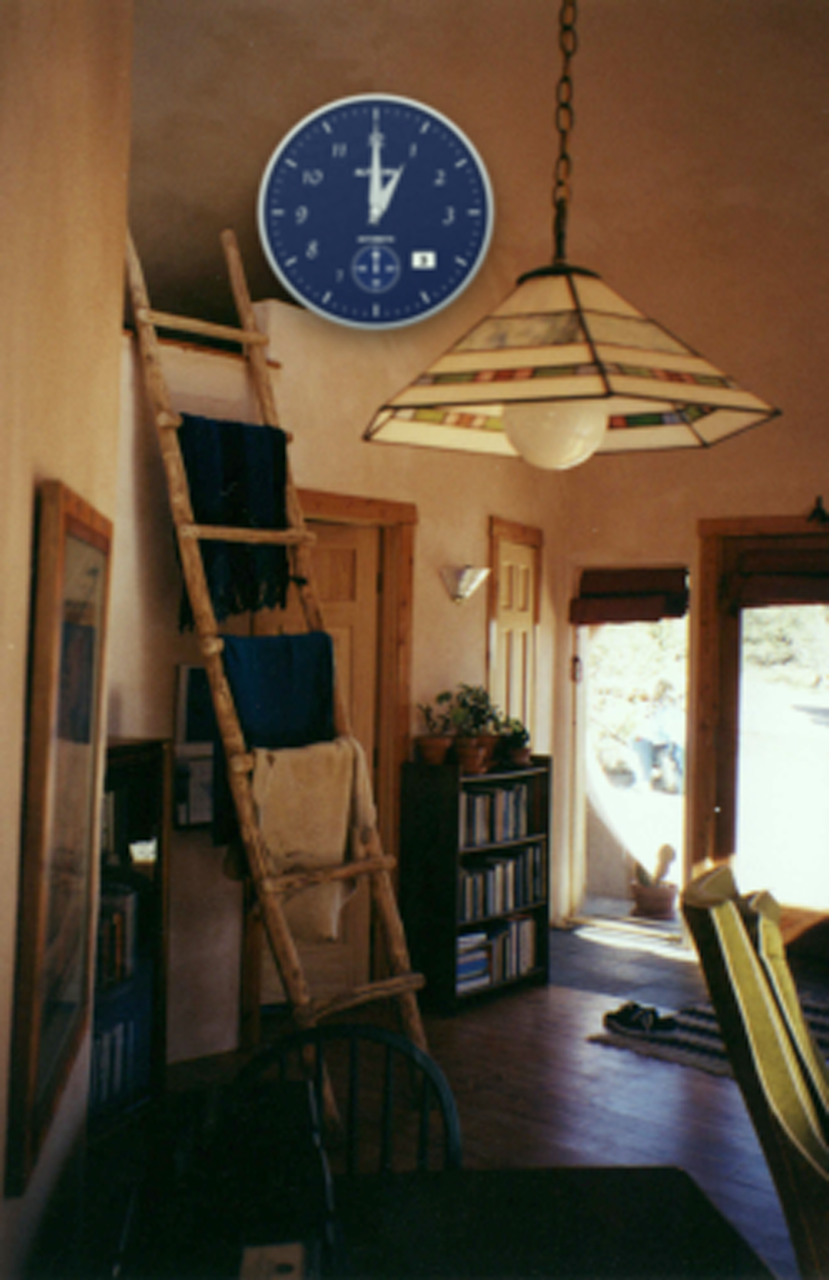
1:00
